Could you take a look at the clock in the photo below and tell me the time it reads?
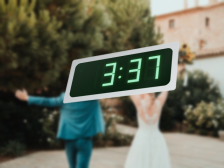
3:37
